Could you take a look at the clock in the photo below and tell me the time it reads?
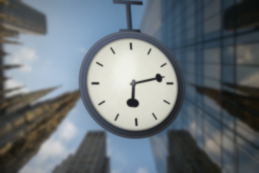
6:13
